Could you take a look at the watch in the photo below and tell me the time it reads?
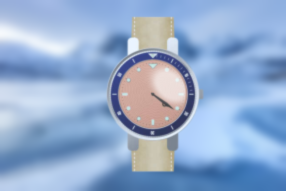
4:21
